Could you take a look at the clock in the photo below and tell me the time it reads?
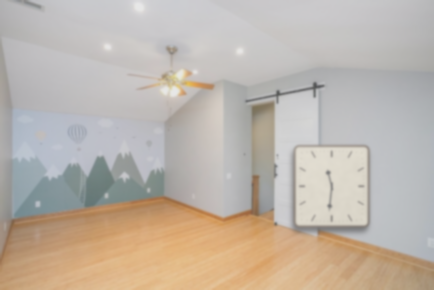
11:31
